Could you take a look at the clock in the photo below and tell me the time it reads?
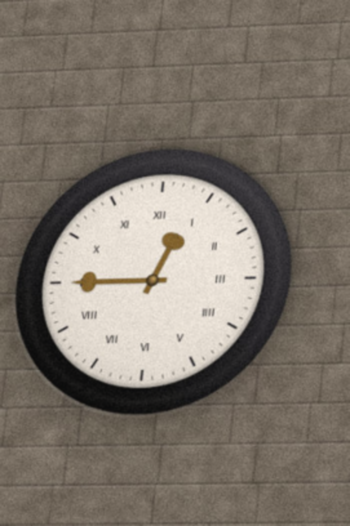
12:45
